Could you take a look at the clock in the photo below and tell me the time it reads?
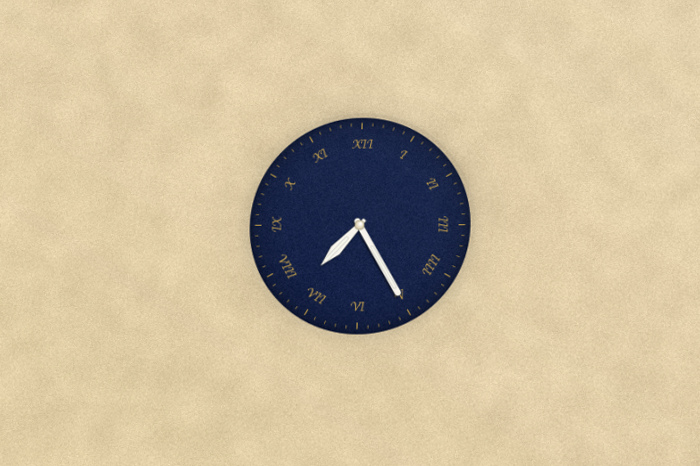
7:25
